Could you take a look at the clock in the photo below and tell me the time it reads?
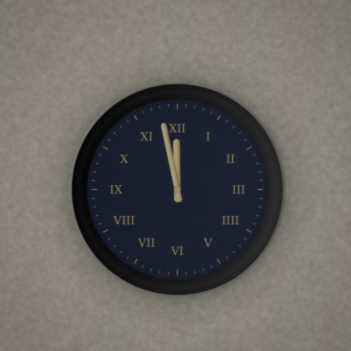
11:58
